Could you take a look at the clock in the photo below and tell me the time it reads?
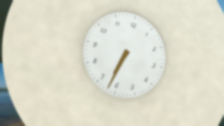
6:32
